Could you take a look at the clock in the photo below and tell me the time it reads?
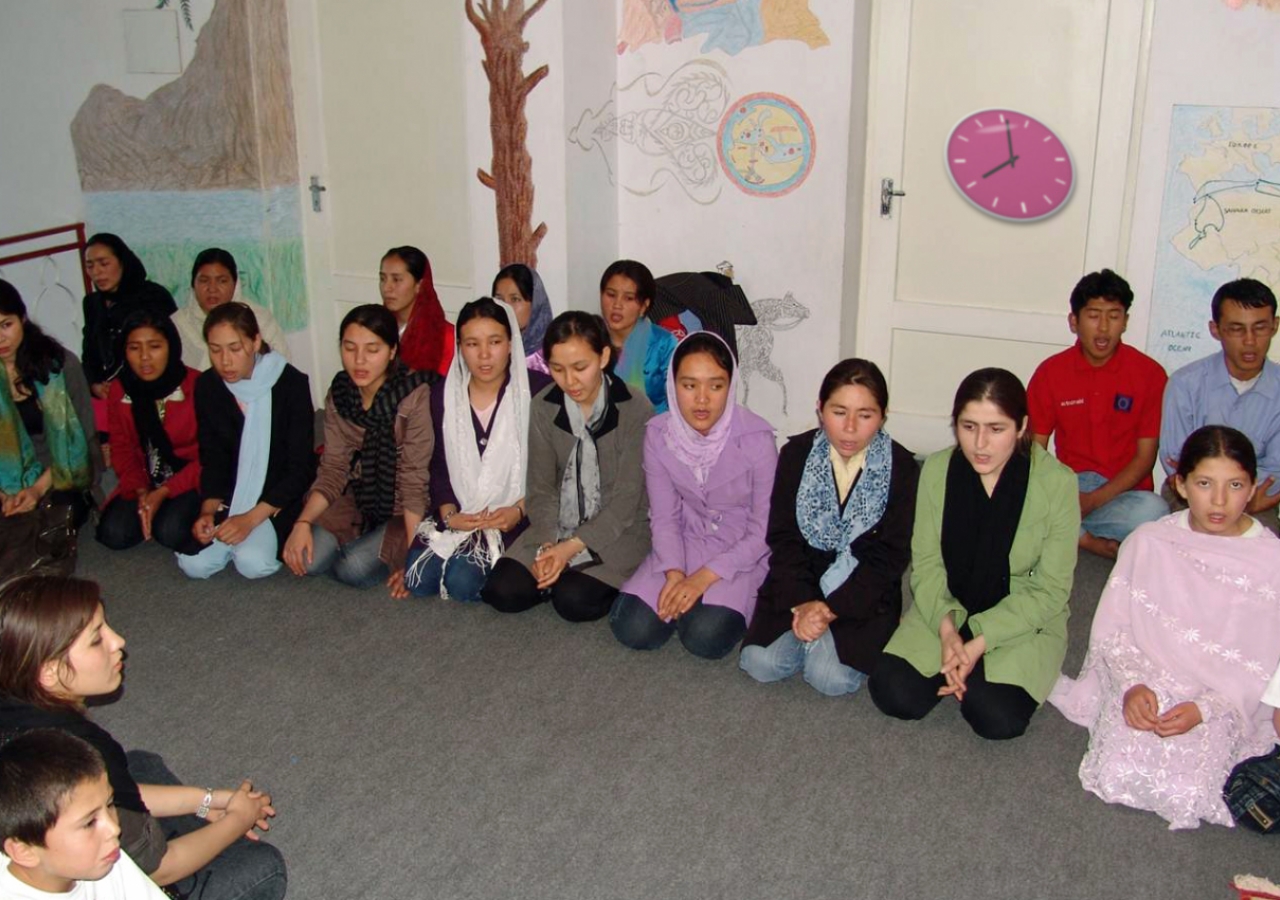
8:01
